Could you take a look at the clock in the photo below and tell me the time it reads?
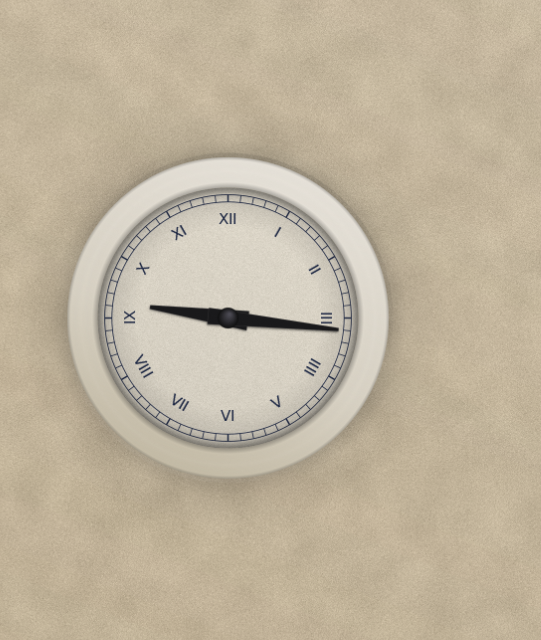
9:16
